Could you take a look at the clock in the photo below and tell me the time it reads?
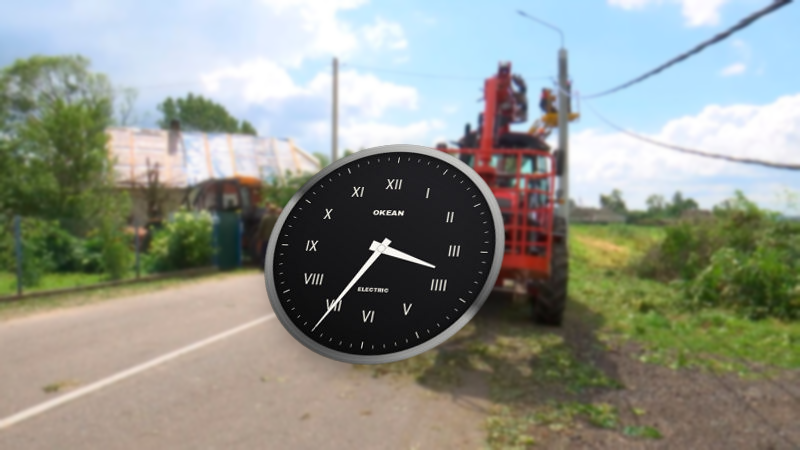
3:35
